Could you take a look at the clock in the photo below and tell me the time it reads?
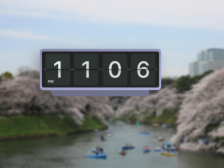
11:06
